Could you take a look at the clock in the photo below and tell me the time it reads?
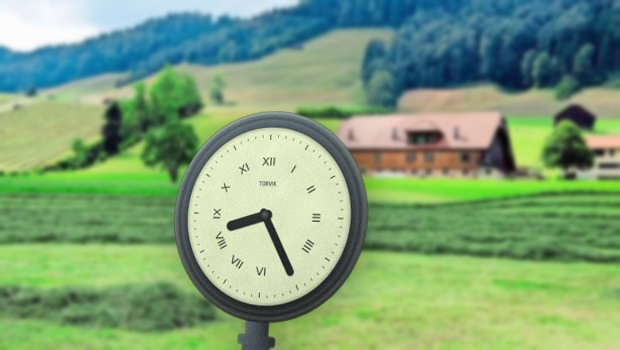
8:25
